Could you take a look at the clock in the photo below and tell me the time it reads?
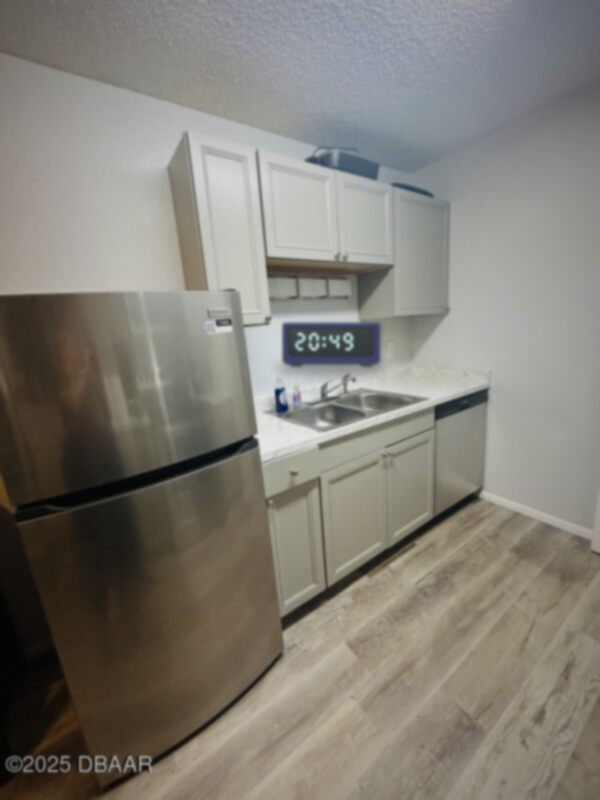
20:49
